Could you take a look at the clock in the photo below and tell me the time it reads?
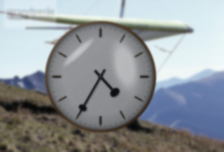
4:35
